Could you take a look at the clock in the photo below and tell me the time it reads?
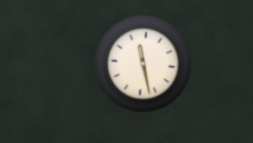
11:27
